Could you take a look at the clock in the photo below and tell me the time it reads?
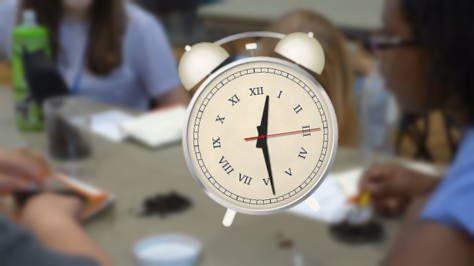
12:29:15
